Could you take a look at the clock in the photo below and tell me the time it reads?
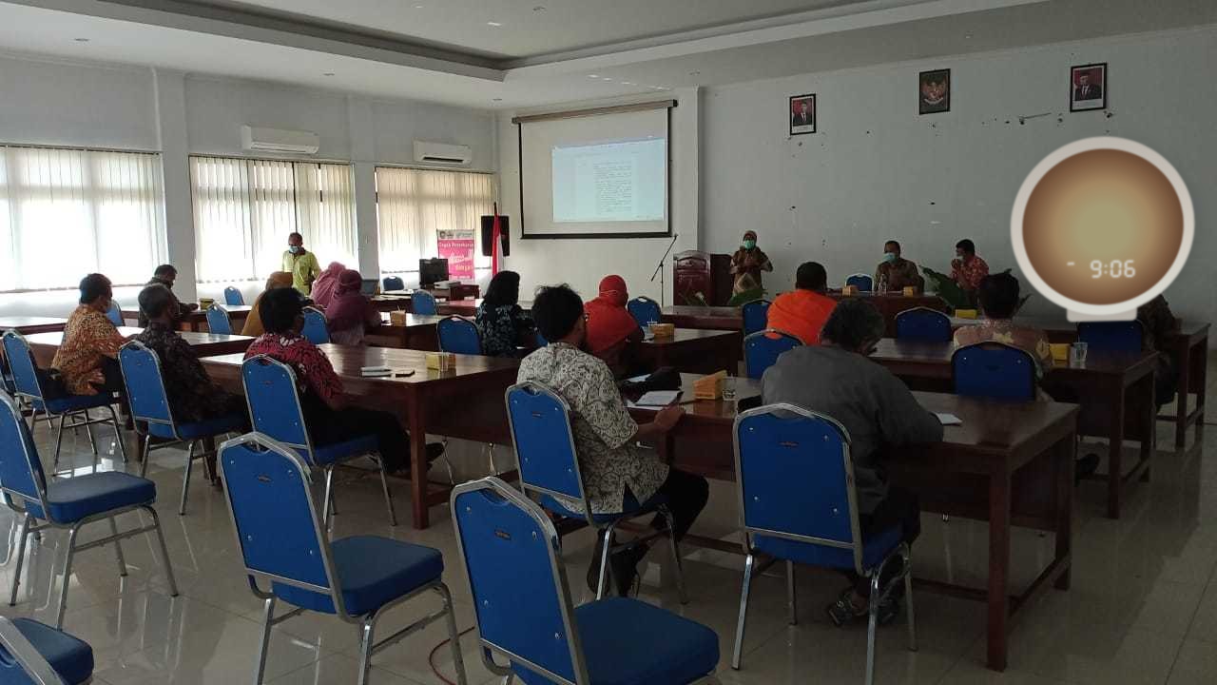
9:06
